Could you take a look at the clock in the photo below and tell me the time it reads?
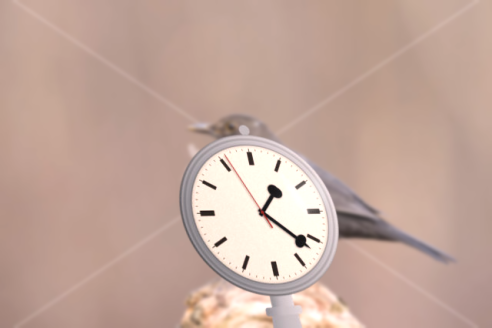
1:21:56
